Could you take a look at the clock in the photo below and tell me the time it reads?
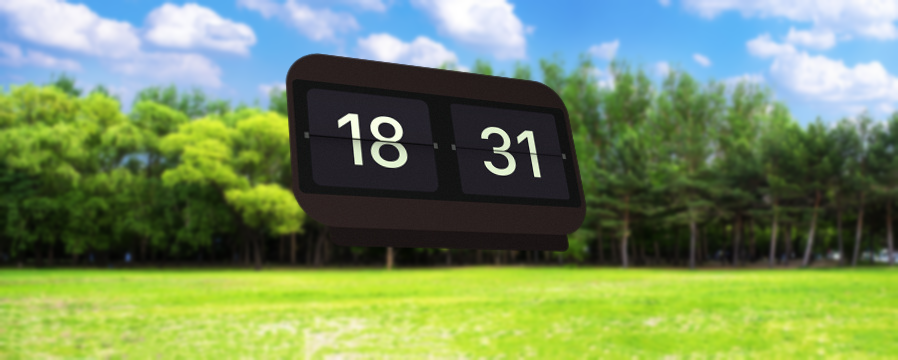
18:31
